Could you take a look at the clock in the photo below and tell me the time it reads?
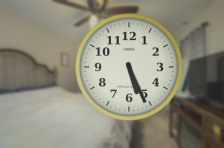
5:26
